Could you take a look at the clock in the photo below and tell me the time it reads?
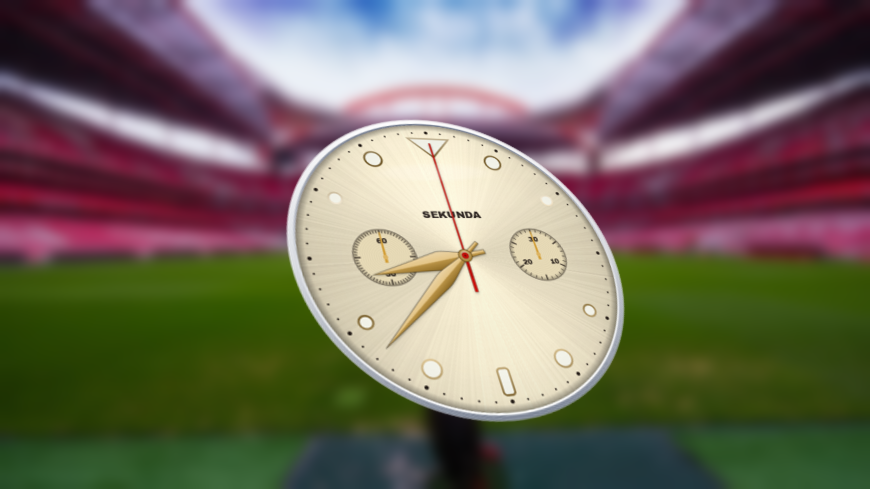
8:38
